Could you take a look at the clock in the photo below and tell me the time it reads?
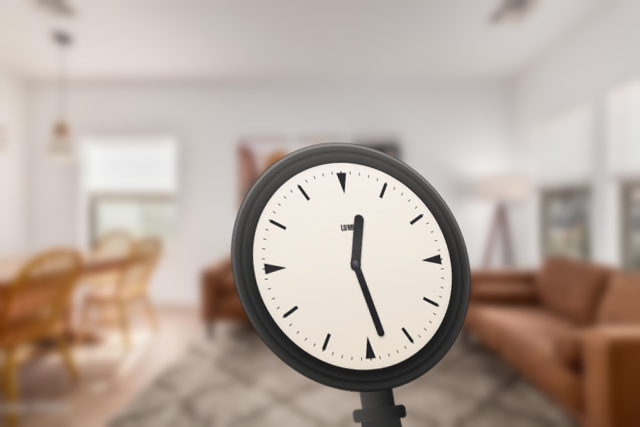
12:28
